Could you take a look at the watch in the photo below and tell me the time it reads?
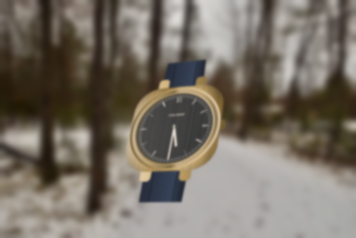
5:30
